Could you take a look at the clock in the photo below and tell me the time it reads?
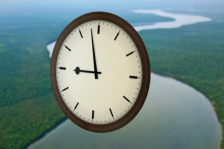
8:58
